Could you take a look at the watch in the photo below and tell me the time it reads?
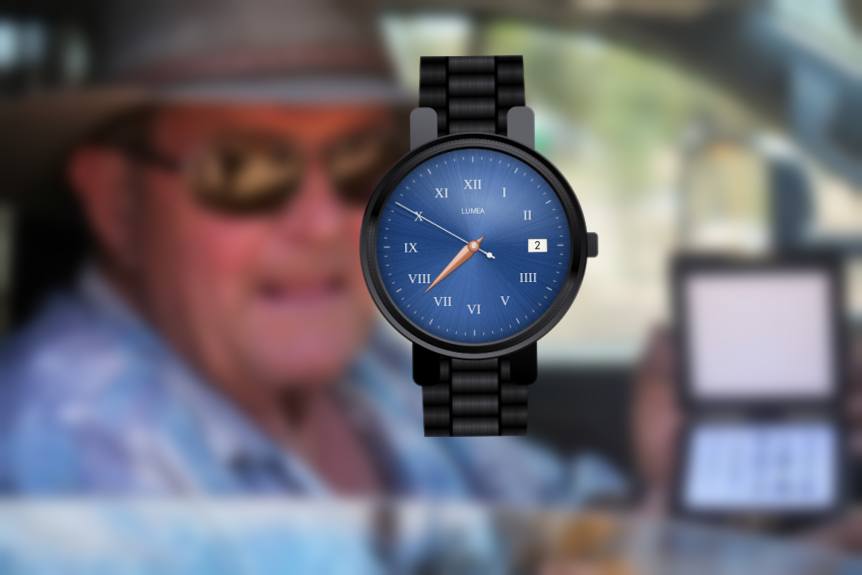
7:37:50
